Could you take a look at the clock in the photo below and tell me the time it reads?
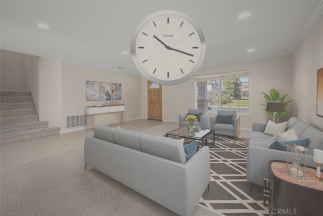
10:18
